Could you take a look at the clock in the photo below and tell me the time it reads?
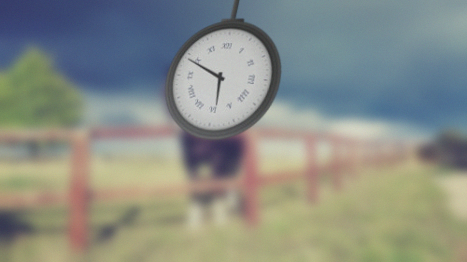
5:49
